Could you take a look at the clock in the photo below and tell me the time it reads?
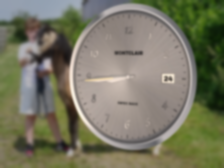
8:44
